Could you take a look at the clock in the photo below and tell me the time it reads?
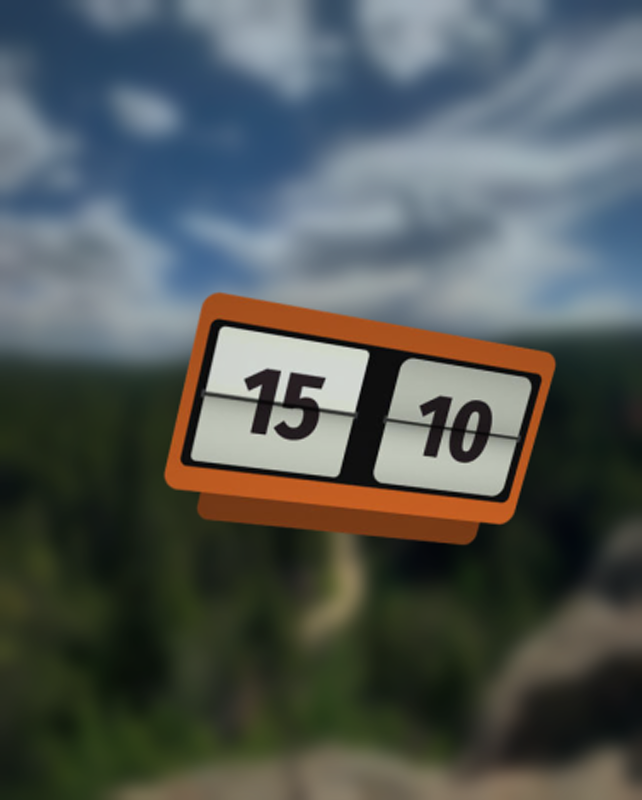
15:10
